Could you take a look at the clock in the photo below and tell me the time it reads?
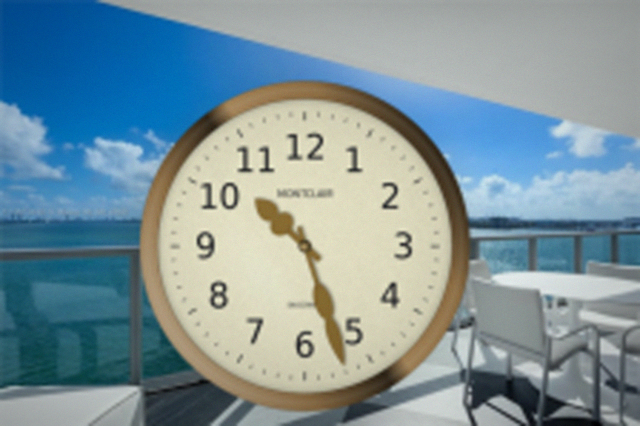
10:27
